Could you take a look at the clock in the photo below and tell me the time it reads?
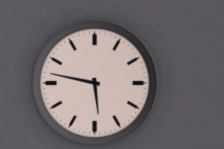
5:47
